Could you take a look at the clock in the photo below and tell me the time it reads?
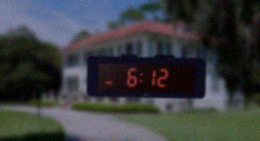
6:12
